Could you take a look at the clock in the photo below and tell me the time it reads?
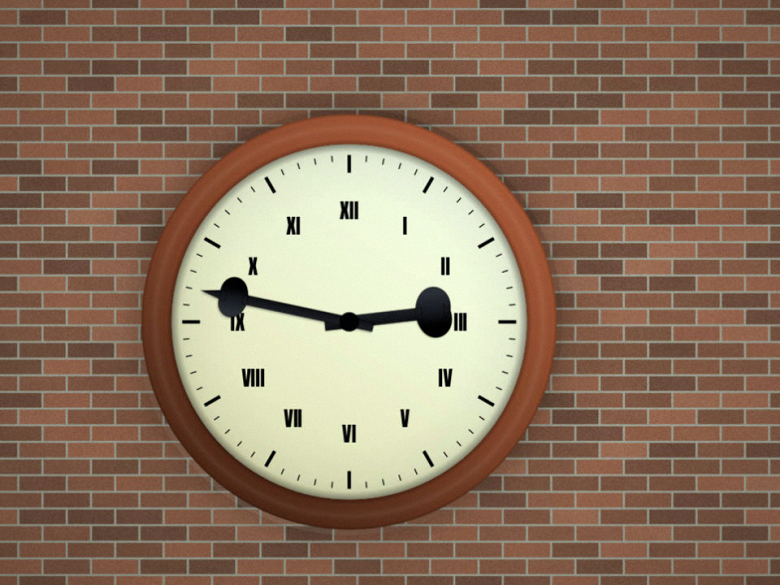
2:47
